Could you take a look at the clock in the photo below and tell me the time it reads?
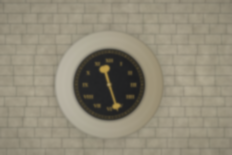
11:27
